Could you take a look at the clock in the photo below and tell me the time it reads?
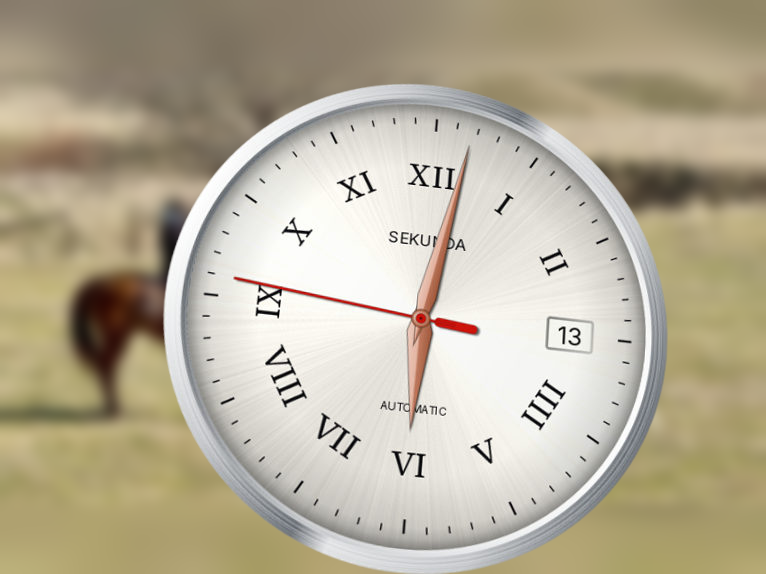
6:01:46
